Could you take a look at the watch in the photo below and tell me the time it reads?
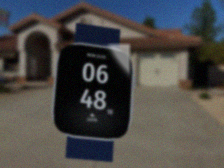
6:48
